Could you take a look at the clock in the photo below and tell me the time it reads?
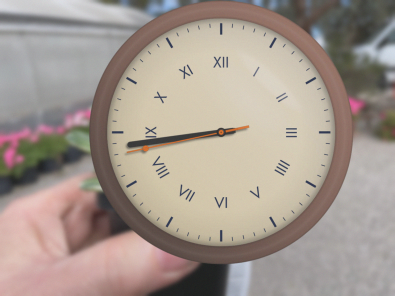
8:43:43
